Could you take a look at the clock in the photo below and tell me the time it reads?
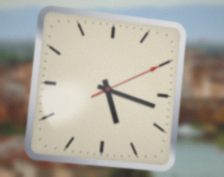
5:17:10
